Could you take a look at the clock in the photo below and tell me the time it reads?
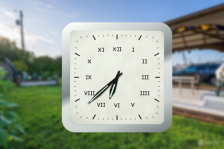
6:38
